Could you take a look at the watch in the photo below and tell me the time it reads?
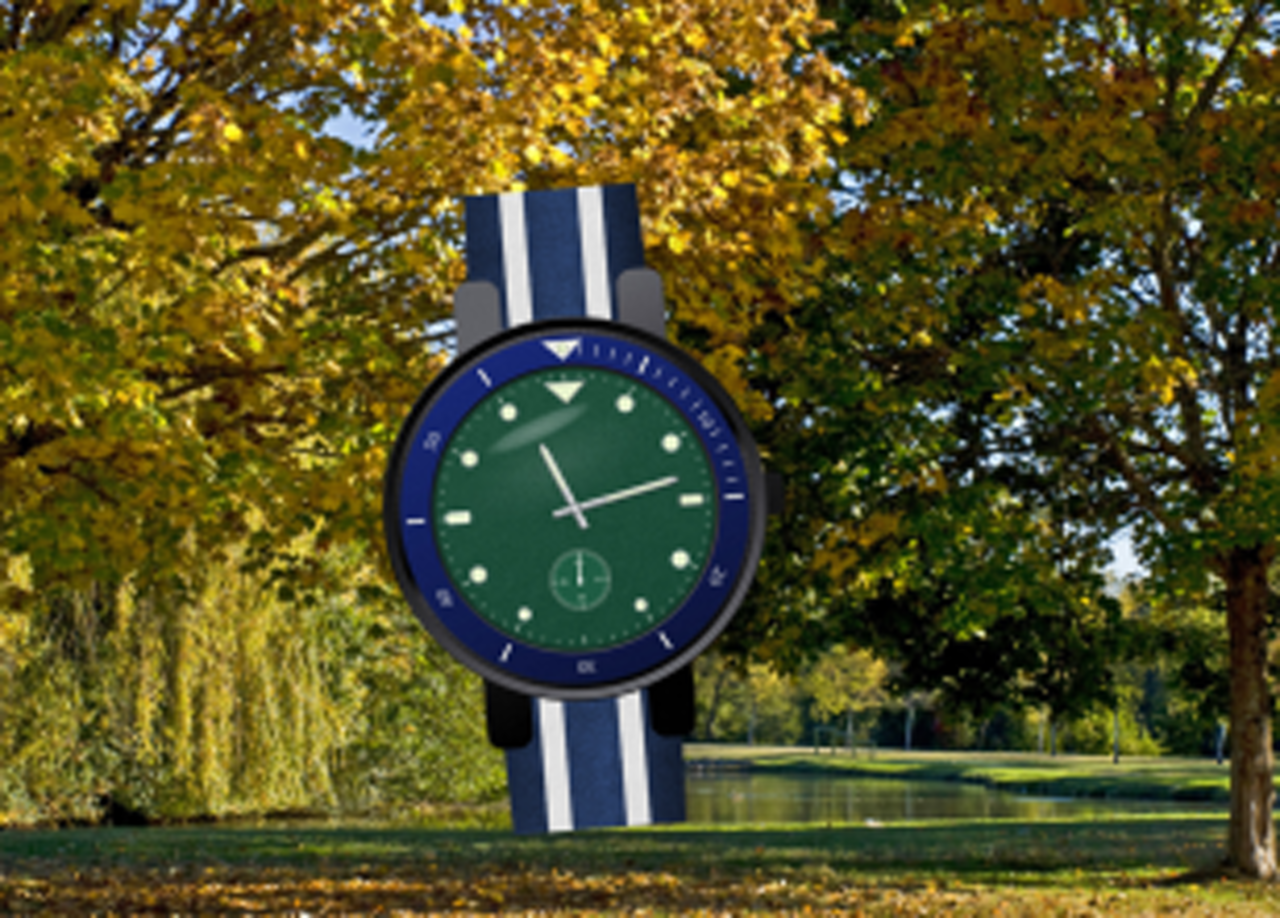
11:13
